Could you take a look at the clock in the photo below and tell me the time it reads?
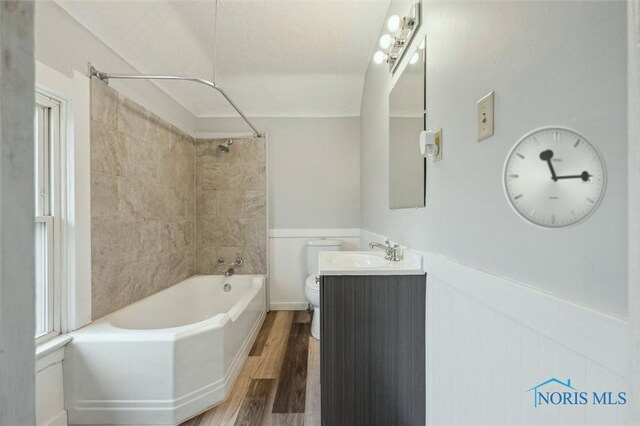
11:14
